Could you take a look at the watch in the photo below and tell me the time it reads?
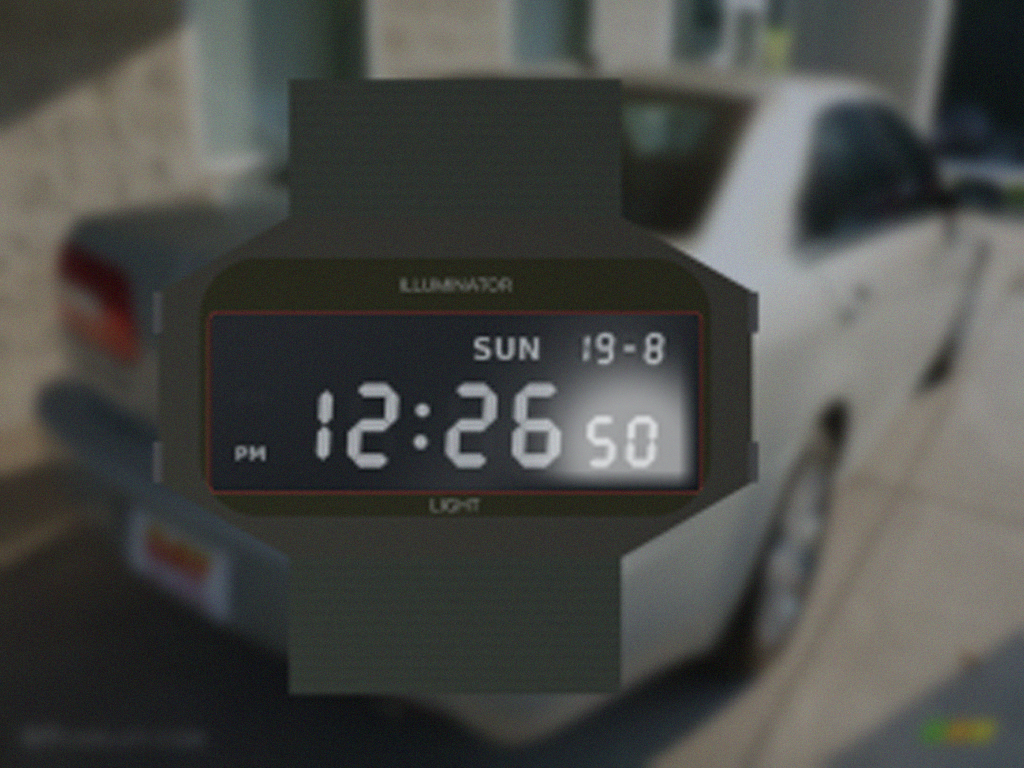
12:26:50
